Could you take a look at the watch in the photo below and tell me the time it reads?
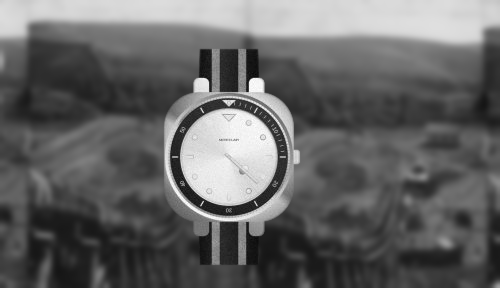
4:22
